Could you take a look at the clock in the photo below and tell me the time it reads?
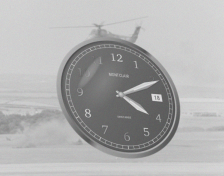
4:11
